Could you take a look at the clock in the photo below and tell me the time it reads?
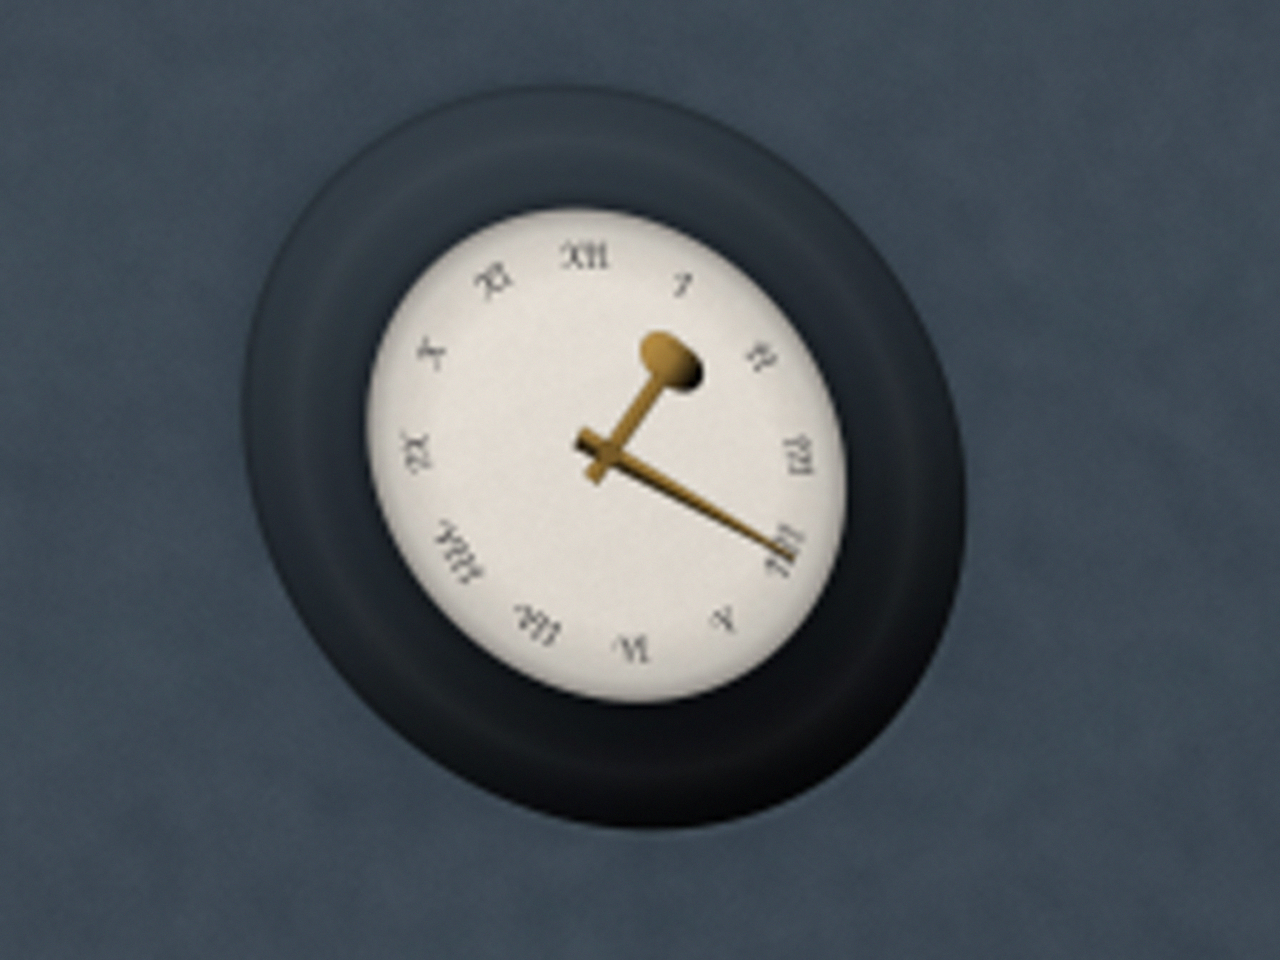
1:20
